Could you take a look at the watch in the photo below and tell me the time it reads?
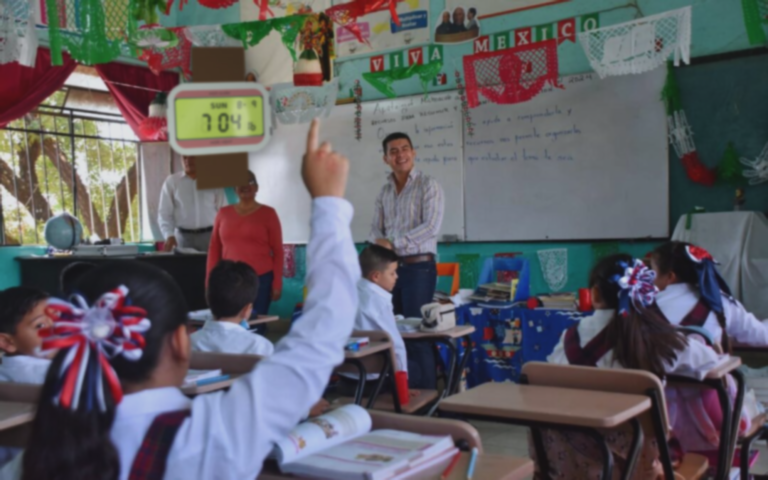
7:04
